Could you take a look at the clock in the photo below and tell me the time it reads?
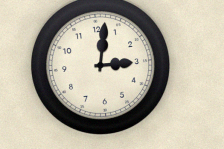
3:02
